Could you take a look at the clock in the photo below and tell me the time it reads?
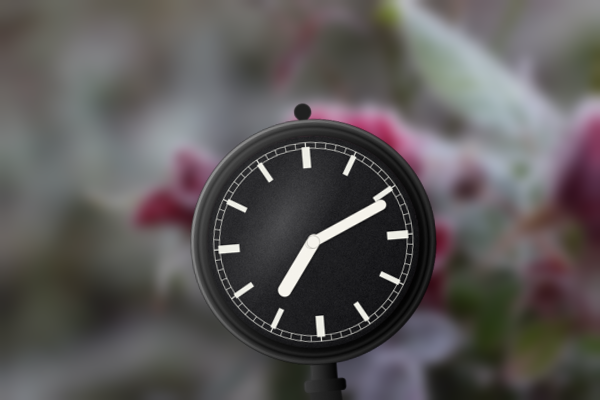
7:11
